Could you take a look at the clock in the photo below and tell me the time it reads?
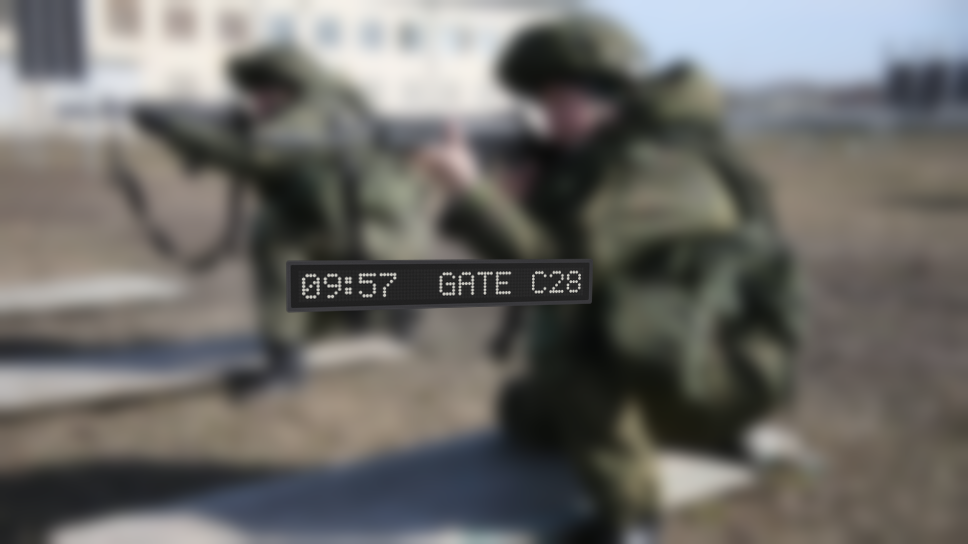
9:57
